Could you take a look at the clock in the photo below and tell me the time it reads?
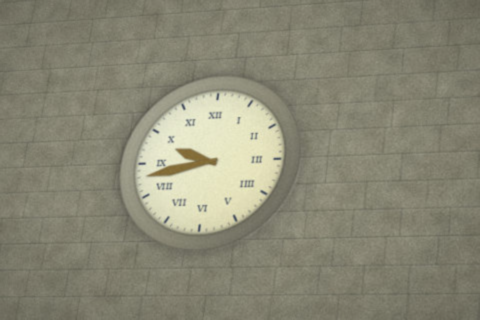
9:43
